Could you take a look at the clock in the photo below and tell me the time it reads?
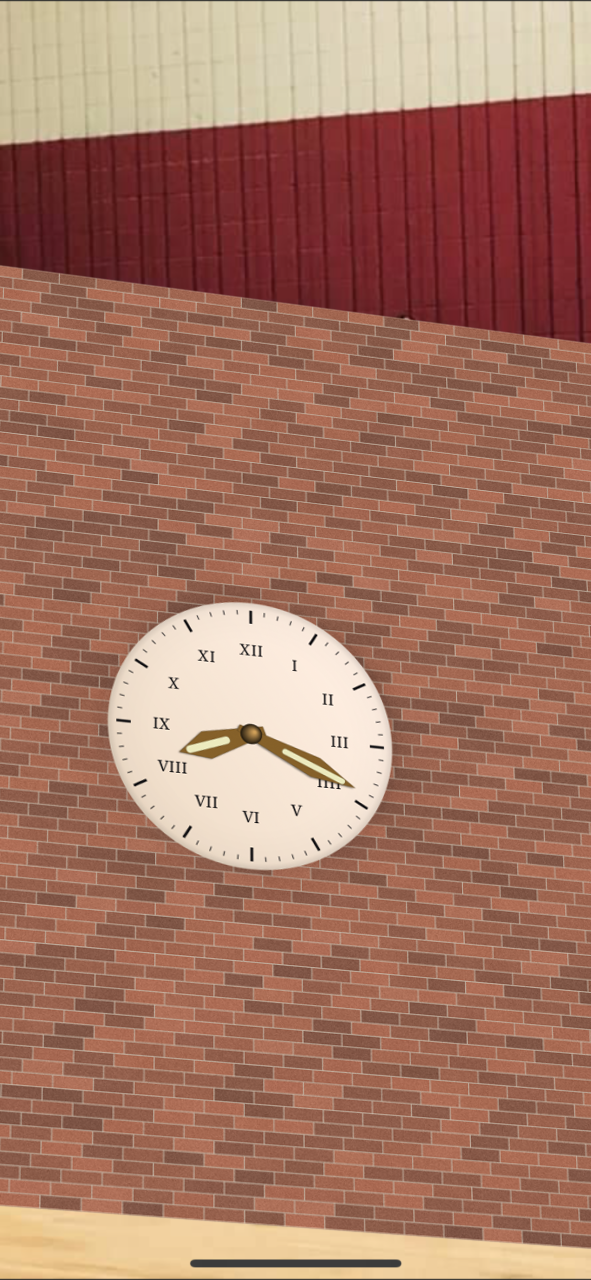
8:19
